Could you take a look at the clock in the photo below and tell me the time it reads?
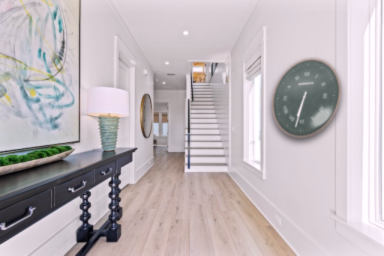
6:32
